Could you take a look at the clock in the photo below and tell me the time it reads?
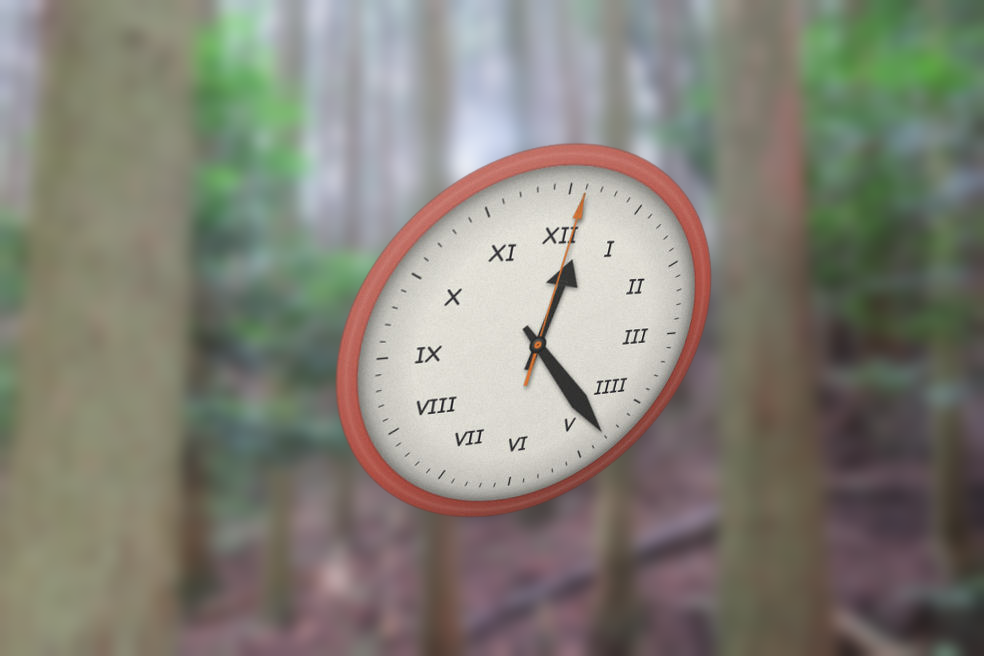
12:23:01
